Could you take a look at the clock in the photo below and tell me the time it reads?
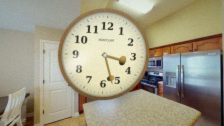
3:27
